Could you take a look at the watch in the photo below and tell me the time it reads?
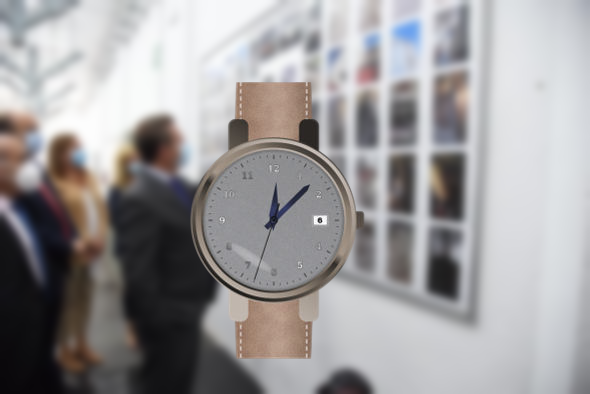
12:07:33
